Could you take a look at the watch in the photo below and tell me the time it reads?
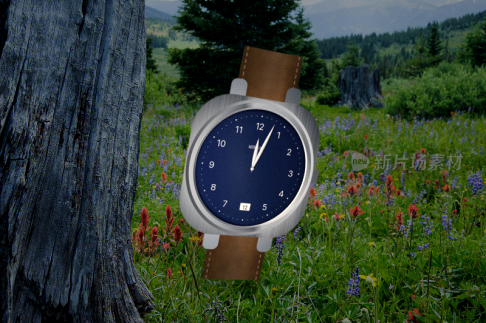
12:03
